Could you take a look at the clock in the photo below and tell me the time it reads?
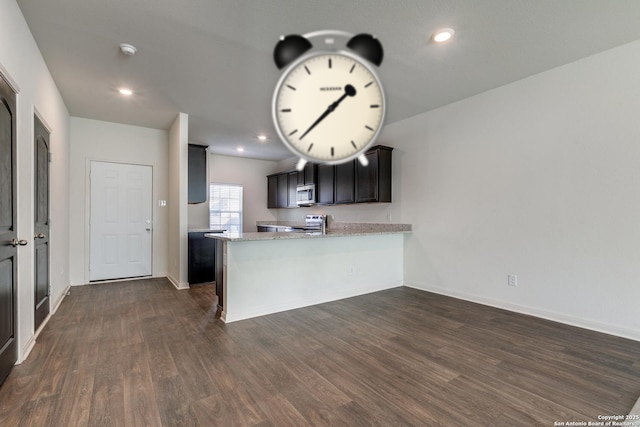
1:38
